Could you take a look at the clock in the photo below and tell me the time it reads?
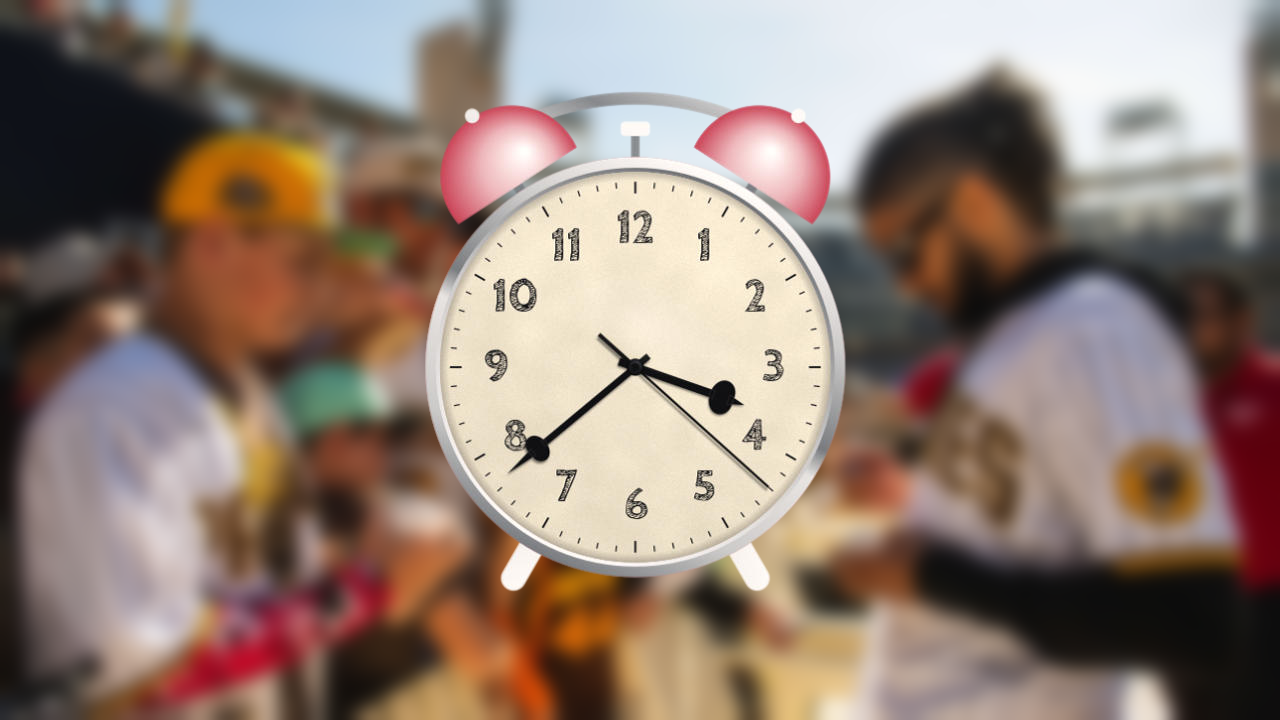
3:38:22
